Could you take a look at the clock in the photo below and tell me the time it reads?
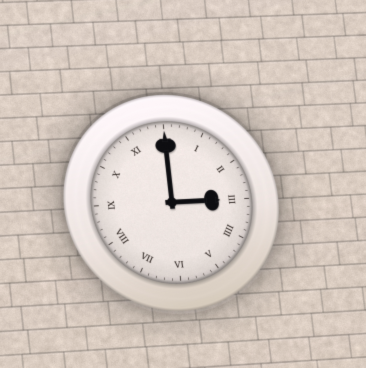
3:00
